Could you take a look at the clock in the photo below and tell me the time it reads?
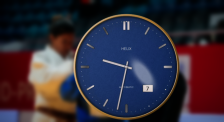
9:32
